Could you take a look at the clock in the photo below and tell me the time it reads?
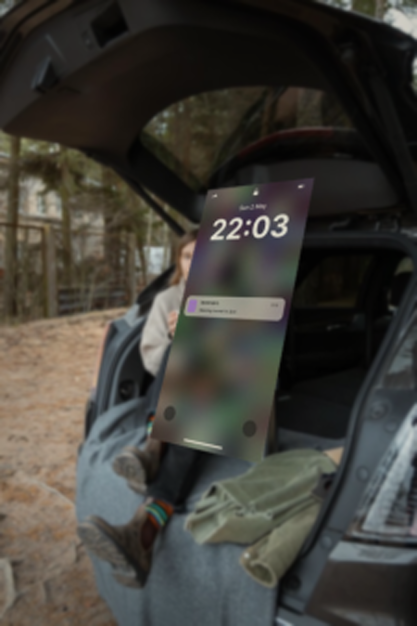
22:03
